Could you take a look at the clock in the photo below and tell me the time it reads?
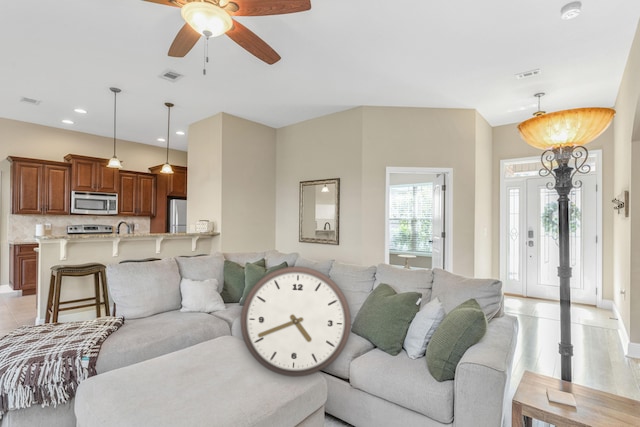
4:41
